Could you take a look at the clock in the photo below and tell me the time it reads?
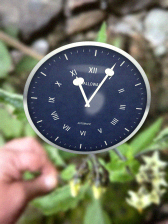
11:04
